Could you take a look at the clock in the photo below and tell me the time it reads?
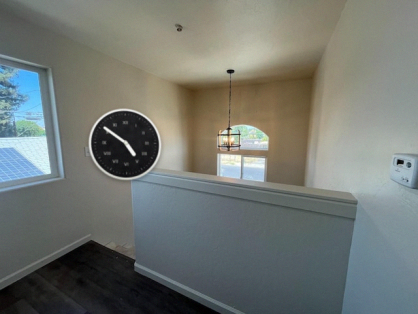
4:51
